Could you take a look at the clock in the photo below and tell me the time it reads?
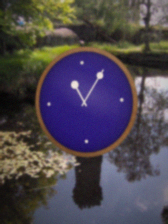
11:06
